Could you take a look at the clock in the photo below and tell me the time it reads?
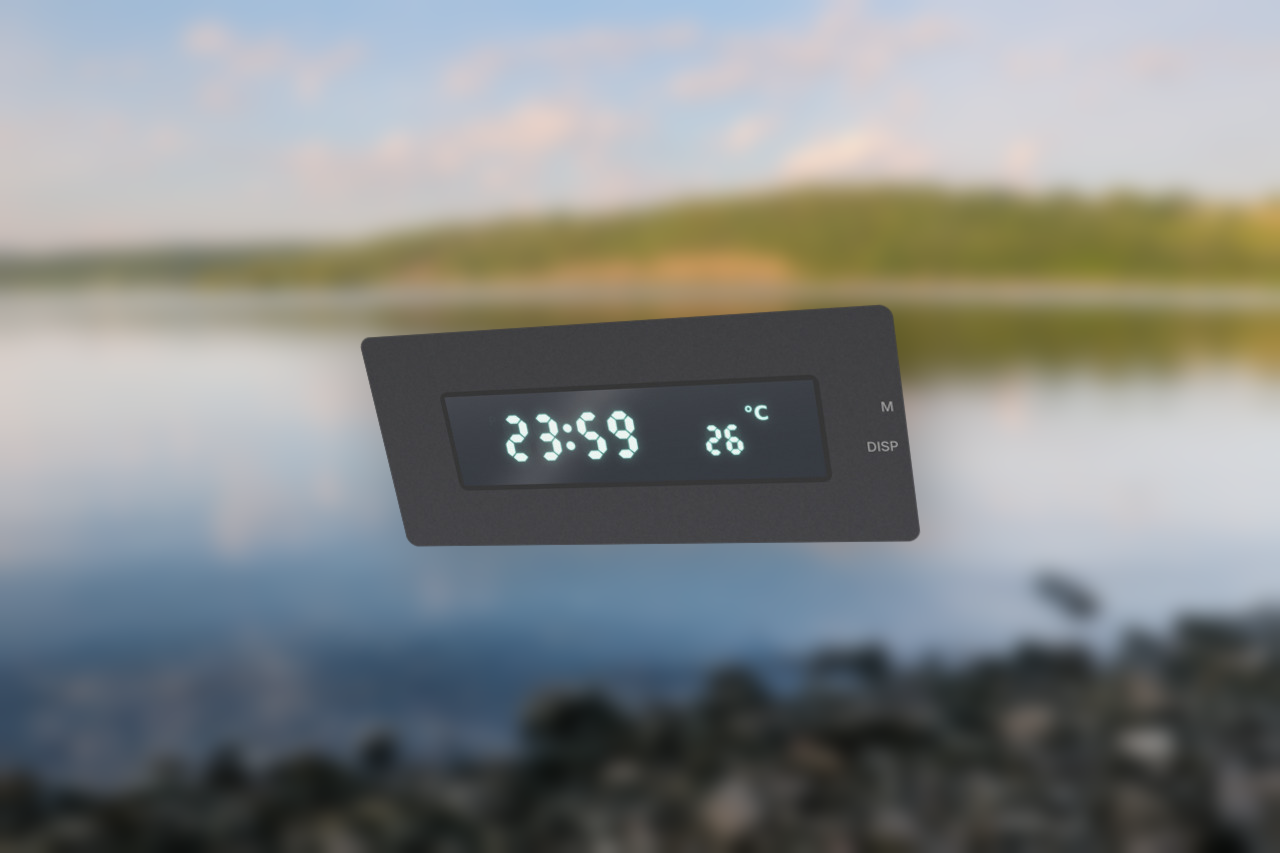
23:59
